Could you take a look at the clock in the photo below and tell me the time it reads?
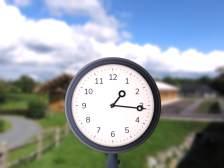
1:16
